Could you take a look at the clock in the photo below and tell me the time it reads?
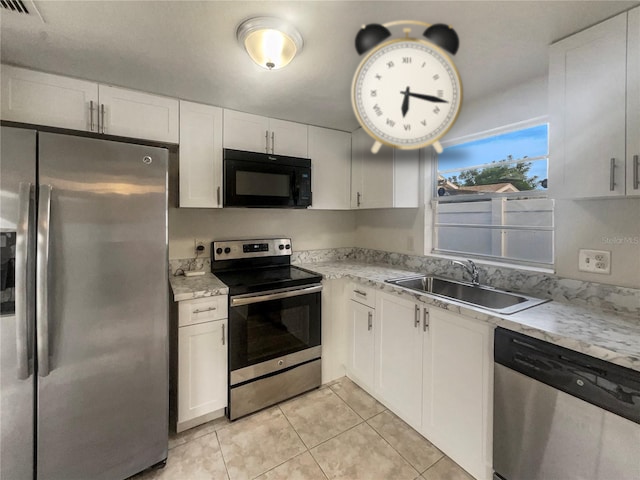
6:17
